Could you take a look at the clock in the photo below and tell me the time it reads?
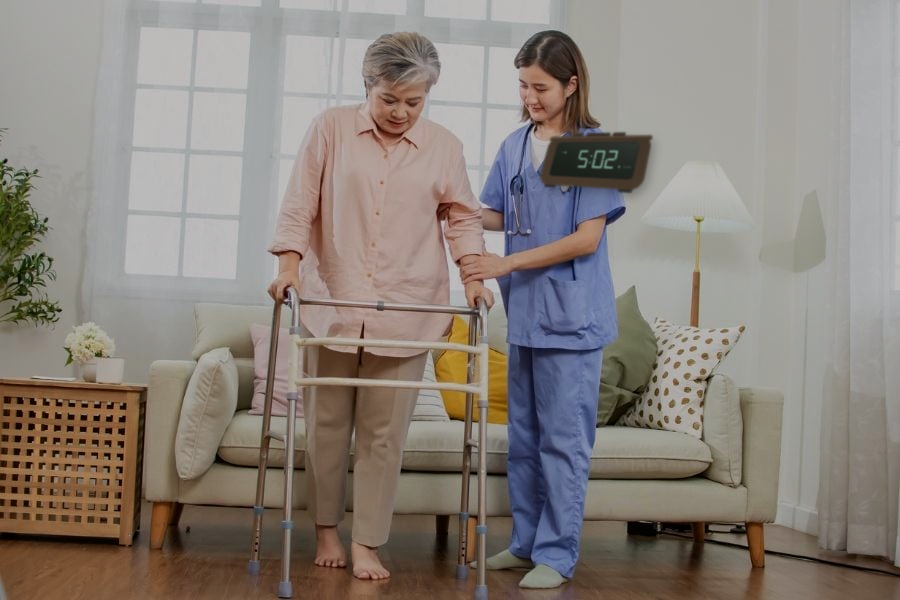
5:02
